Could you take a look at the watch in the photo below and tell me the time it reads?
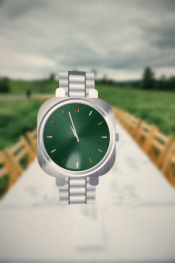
10:57
